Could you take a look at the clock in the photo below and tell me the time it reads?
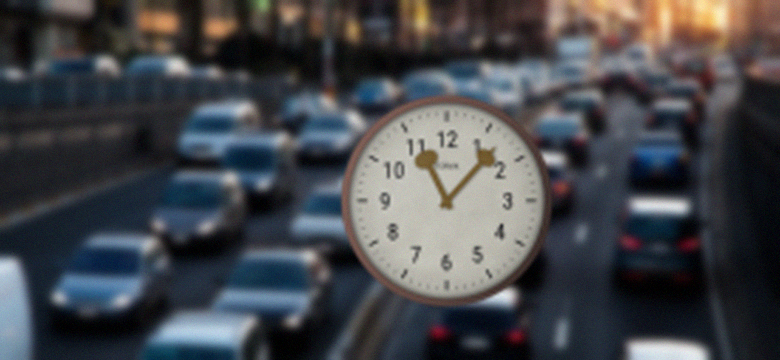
11:07
